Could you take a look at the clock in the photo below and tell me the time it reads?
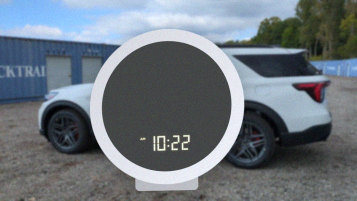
10:22
